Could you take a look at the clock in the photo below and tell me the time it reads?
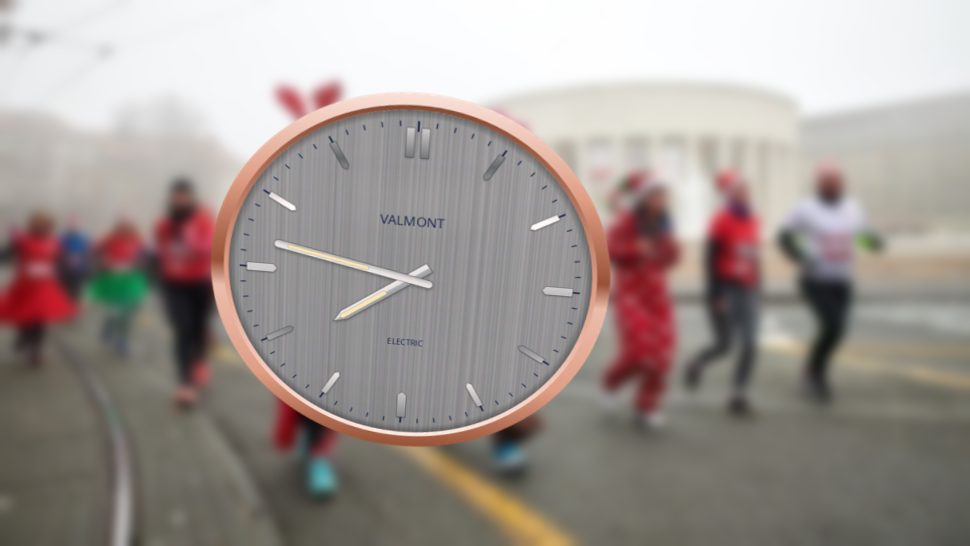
7:47
